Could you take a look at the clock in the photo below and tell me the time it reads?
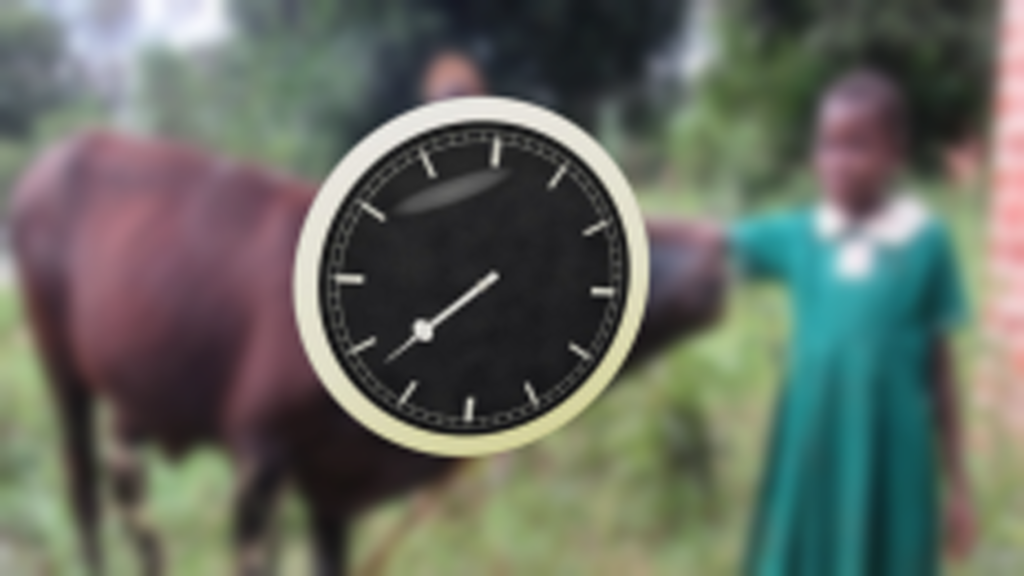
7:38
